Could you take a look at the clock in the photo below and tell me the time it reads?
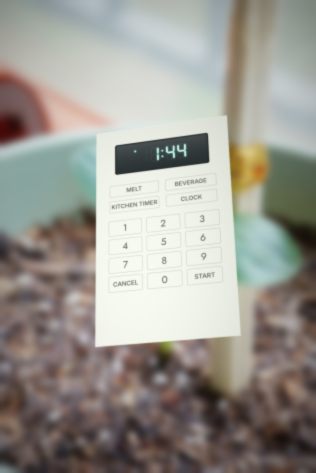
1:44
